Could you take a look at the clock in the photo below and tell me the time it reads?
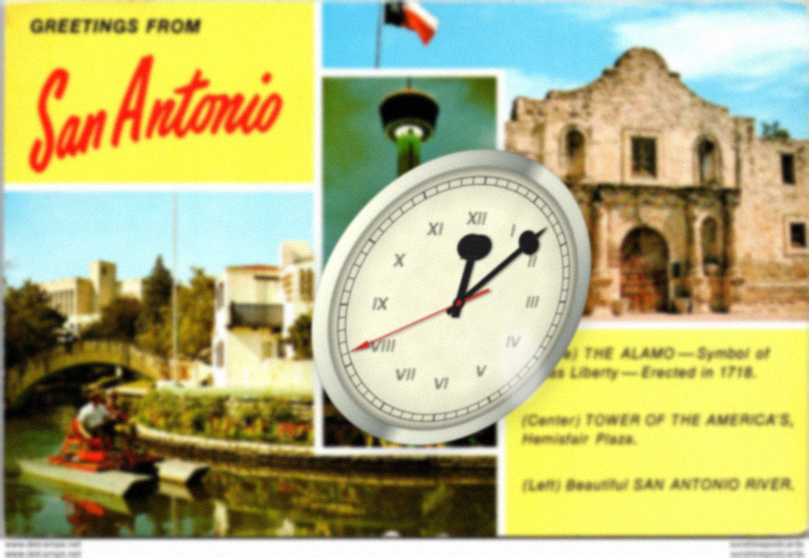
12:07:41
